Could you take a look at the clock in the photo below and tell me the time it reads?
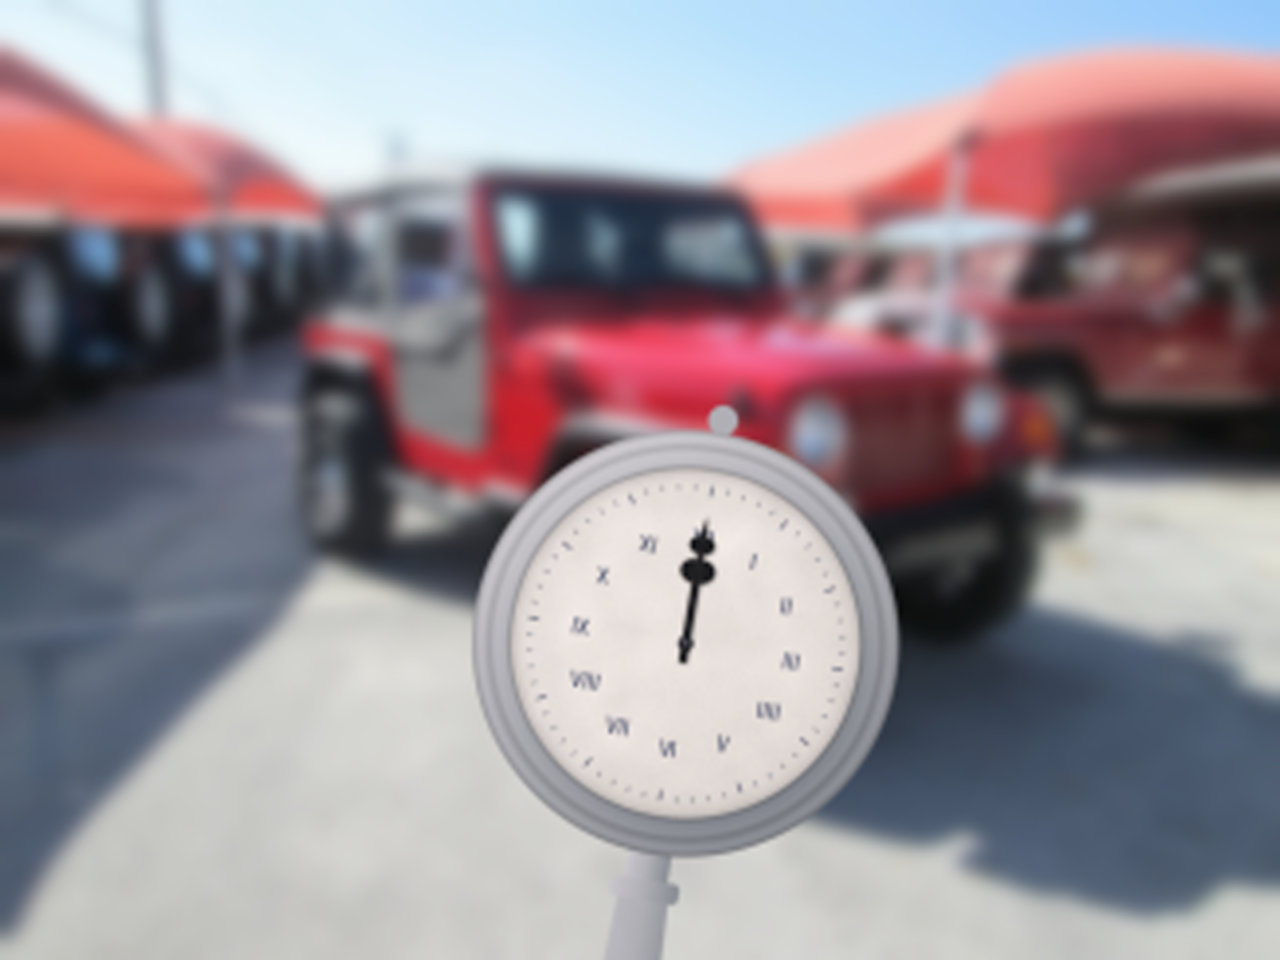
12:00
